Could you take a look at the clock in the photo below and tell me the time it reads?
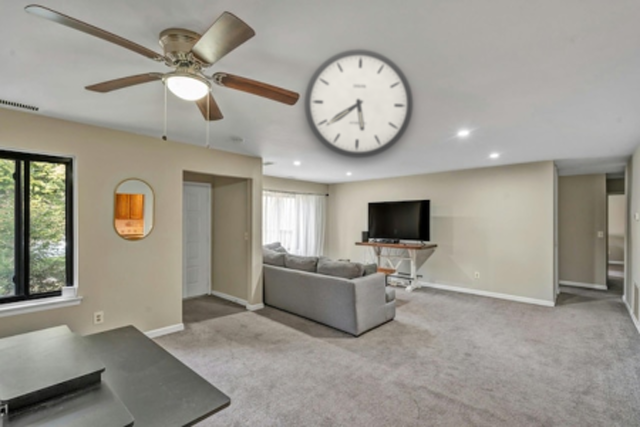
5:39
